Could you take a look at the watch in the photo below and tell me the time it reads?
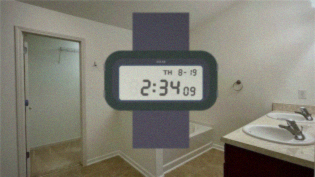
2:34:09
